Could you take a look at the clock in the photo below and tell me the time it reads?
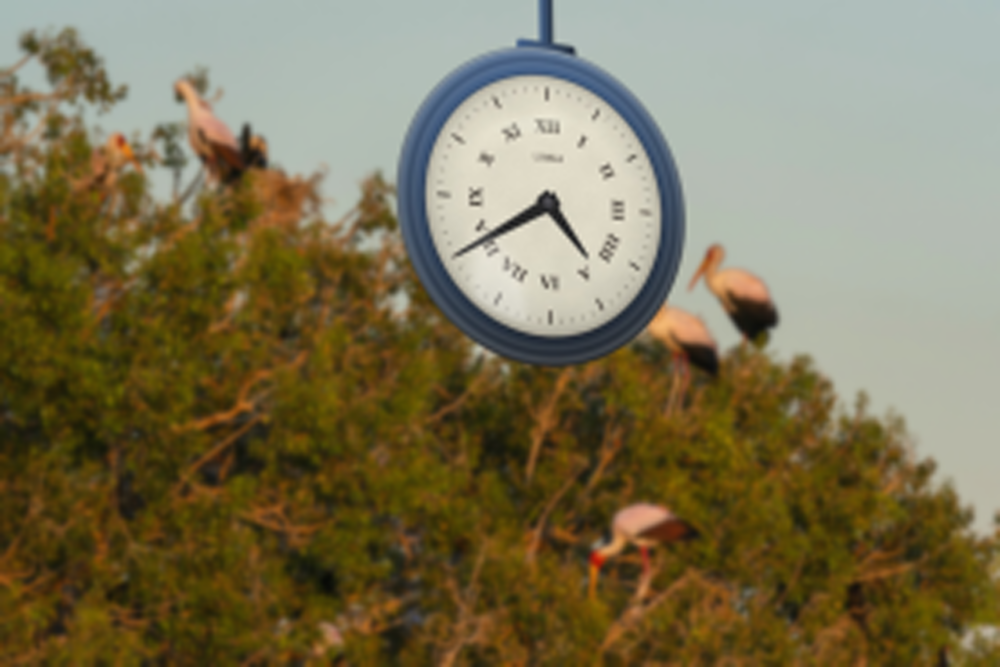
4:40
